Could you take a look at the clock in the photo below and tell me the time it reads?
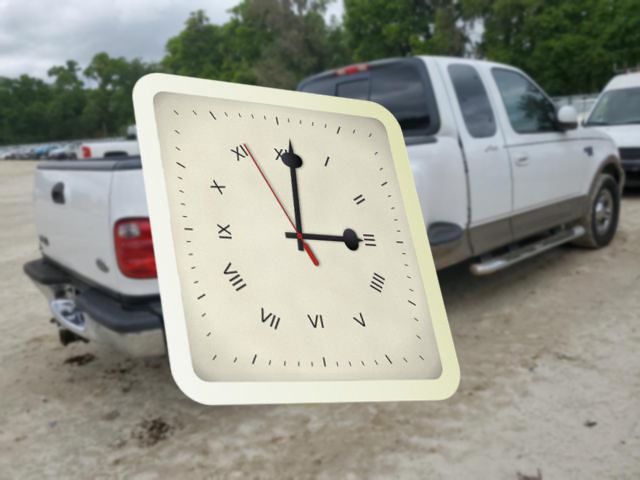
3:00:56
